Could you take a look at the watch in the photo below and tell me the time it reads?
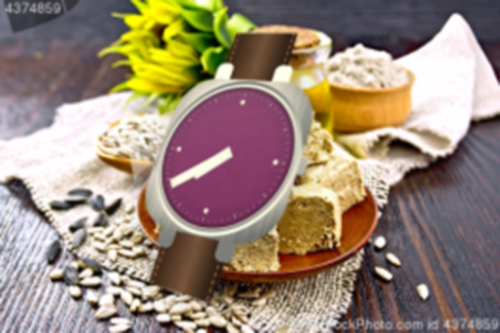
7:39
